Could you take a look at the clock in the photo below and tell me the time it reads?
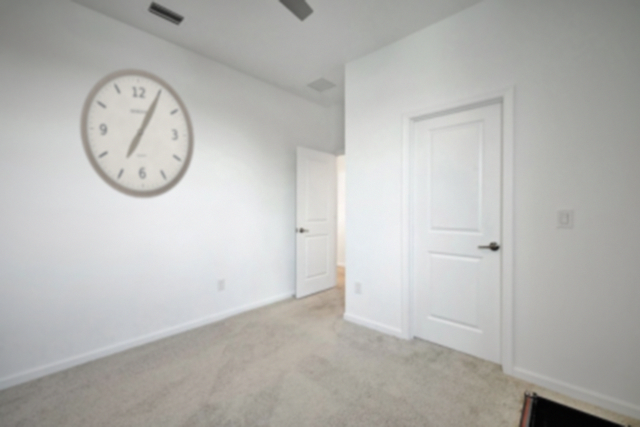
7:05
